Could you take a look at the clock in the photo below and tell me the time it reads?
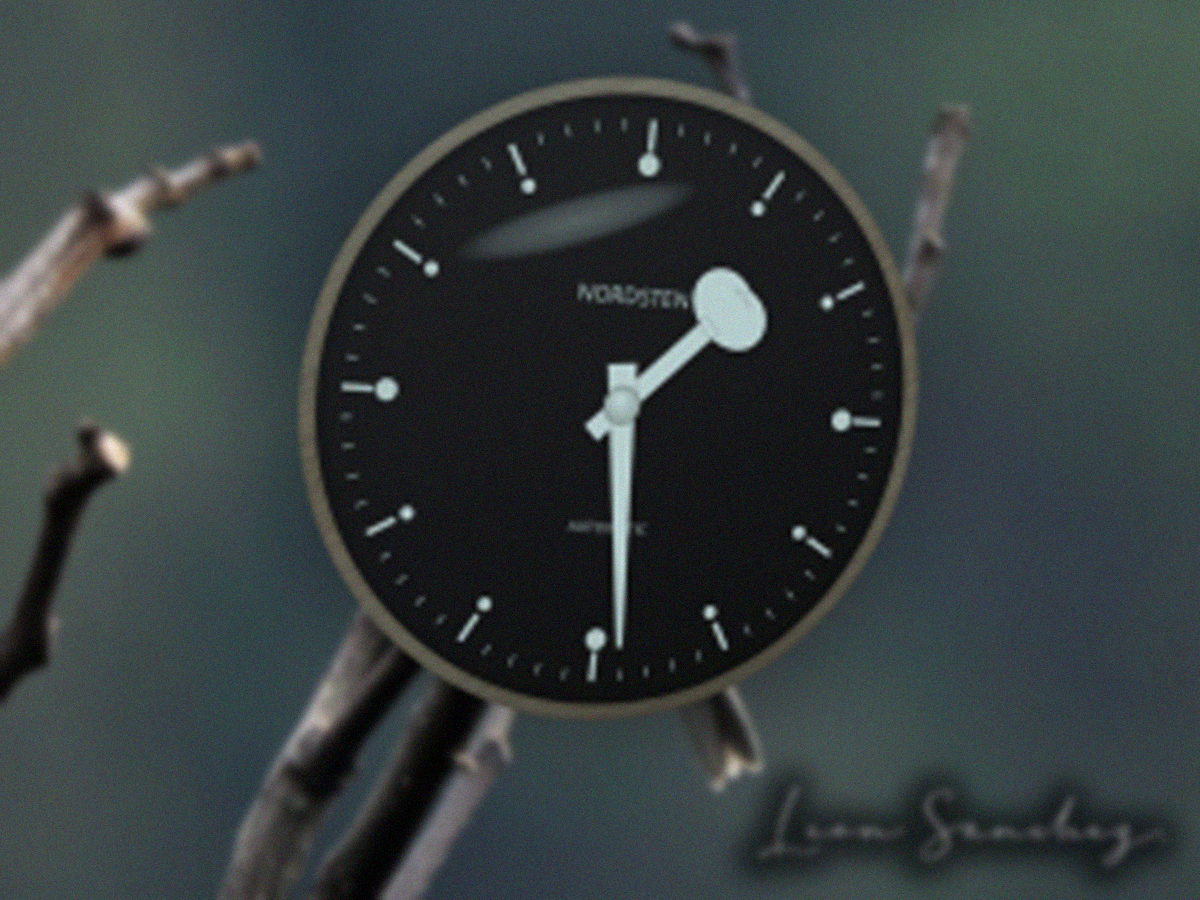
1:29
